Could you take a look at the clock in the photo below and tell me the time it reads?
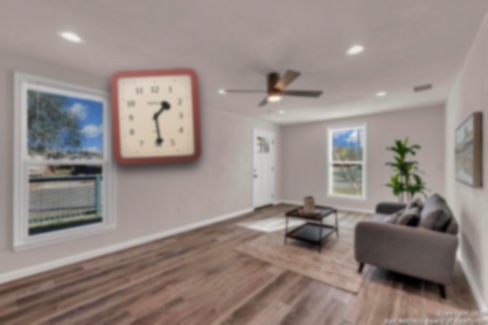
1:29
